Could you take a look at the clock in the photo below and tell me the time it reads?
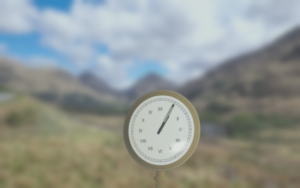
1:05
